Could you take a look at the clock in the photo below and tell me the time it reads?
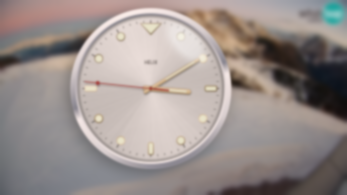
3:09:46
